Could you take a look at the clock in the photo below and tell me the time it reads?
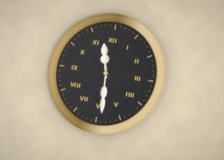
11:29
